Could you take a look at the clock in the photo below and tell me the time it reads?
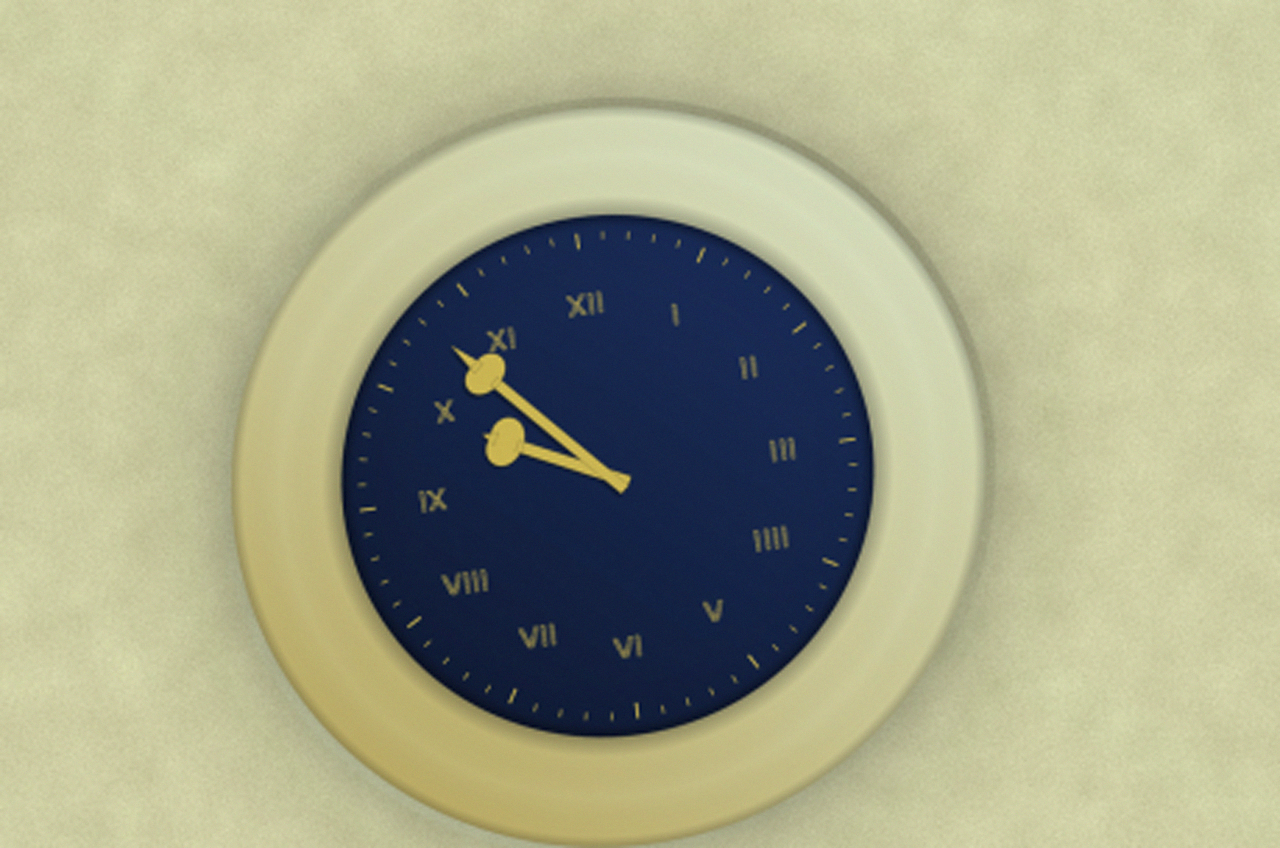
9:53
